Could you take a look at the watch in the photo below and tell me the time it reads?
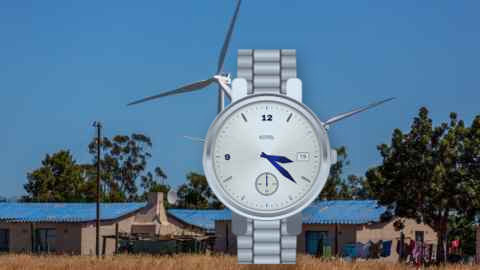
3:22
